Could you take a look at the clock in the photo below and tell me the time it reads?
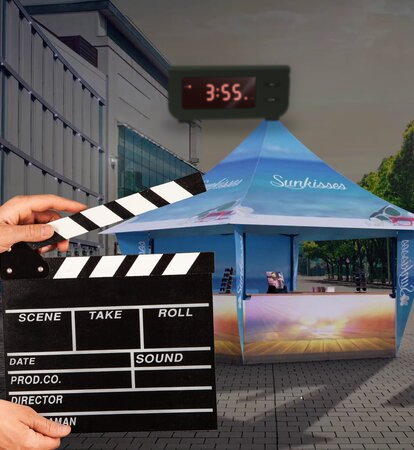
3:55
